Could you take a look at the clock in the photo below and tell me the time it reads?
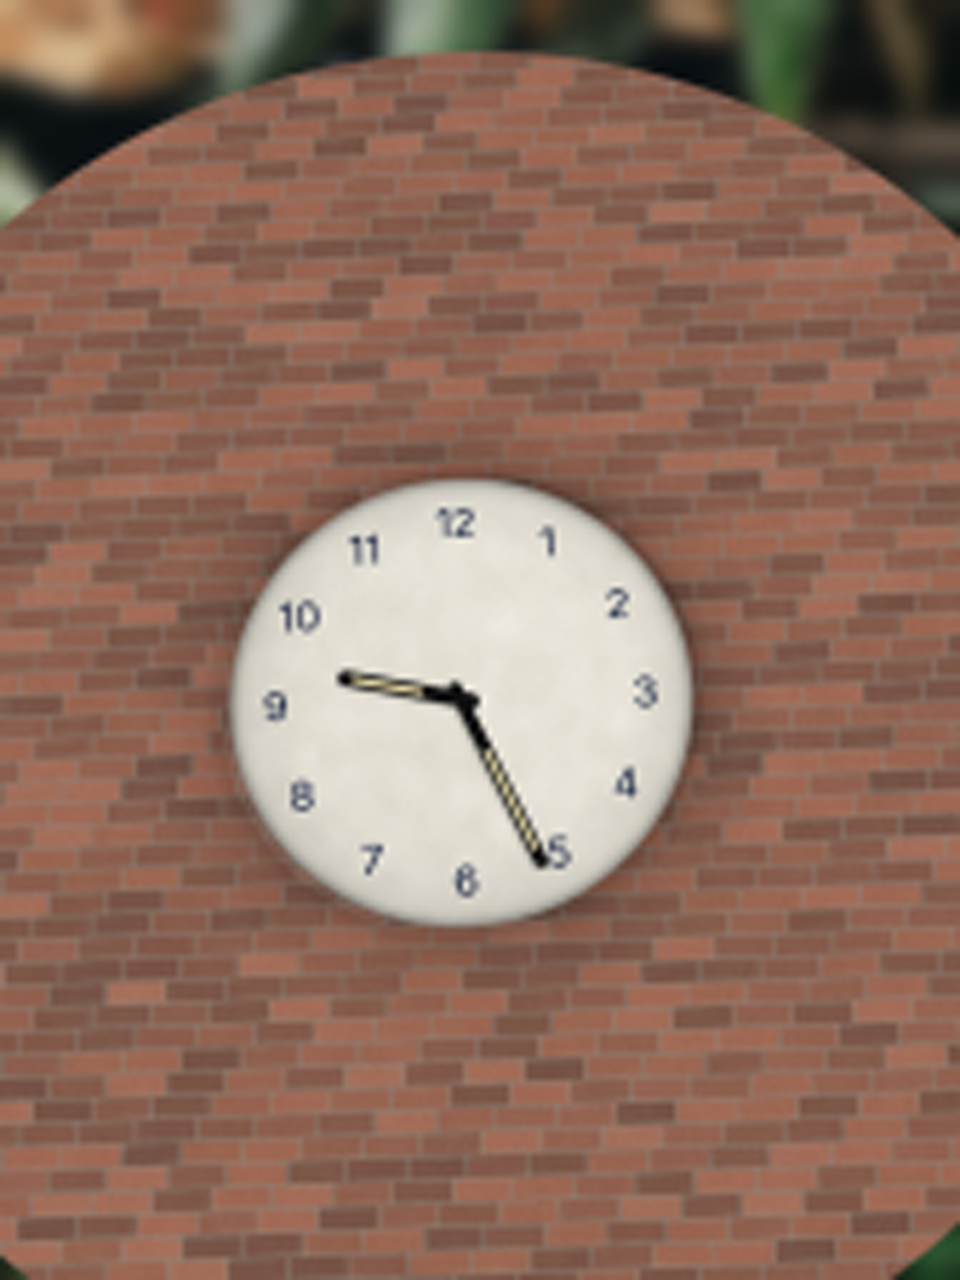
9:26
